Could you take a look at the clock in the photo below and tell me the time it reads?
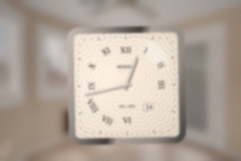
12:43
